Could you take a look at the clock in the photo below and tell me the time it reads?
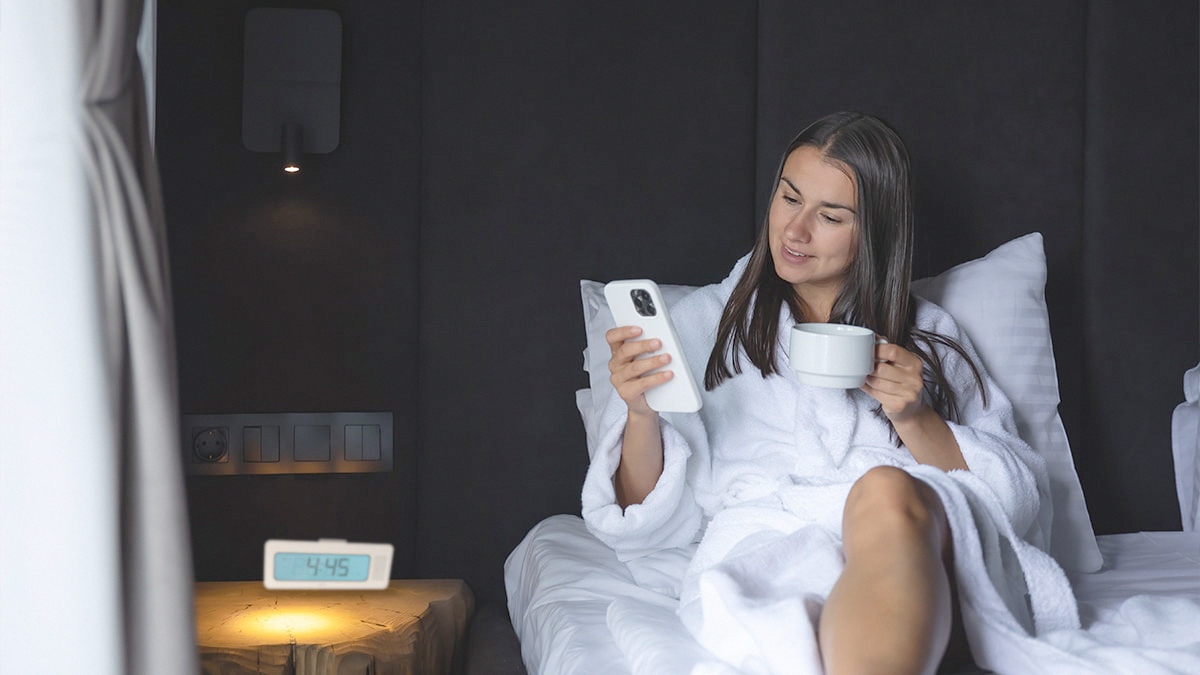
4:45
